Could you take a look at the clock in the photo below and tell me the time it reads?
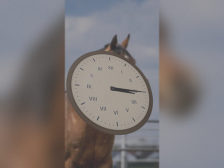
3:15
